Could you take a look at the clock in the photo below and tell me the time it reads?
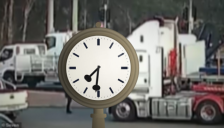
7:31
